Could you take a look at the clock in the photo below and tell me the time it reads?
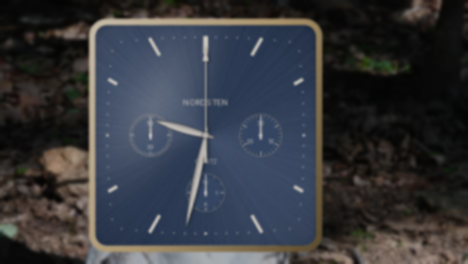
9:32
